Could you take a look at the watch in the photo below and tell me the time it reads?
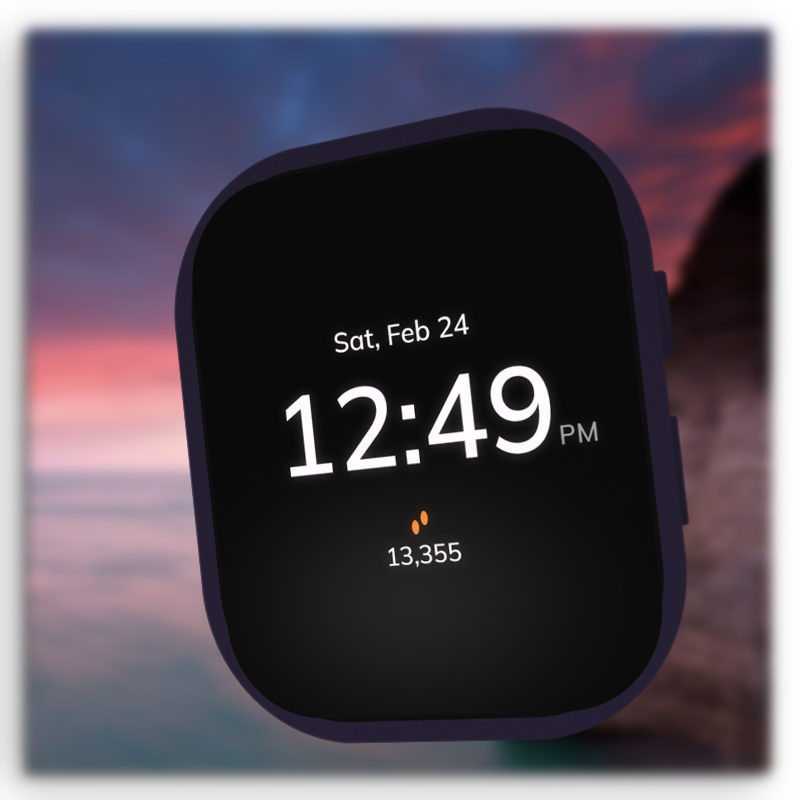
12:49
